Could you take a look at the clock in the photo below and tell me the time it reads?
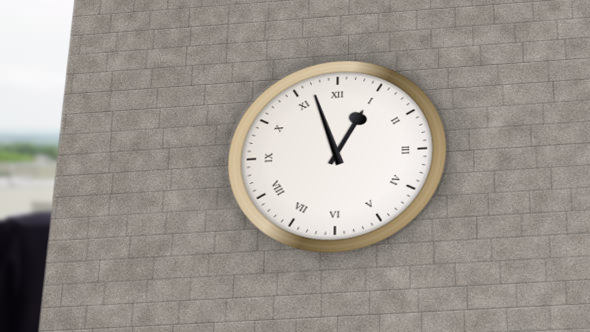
12:57
